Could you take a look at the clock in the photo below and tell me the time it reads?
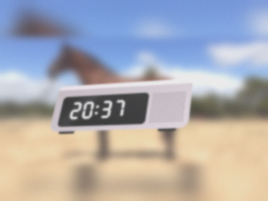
20:37
